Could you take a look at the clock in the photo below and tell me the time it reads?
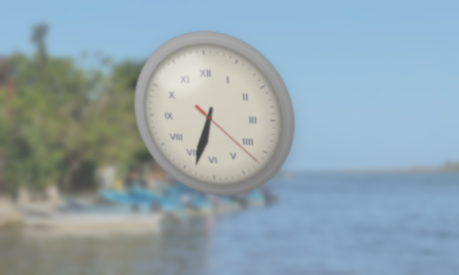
6:33:22
